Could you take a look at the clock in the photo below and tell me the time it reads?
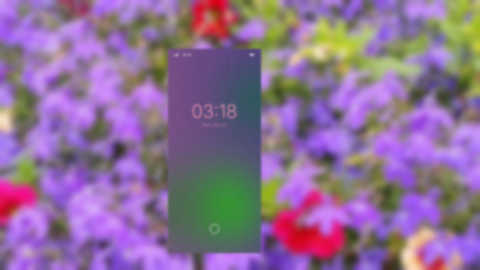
3:18
